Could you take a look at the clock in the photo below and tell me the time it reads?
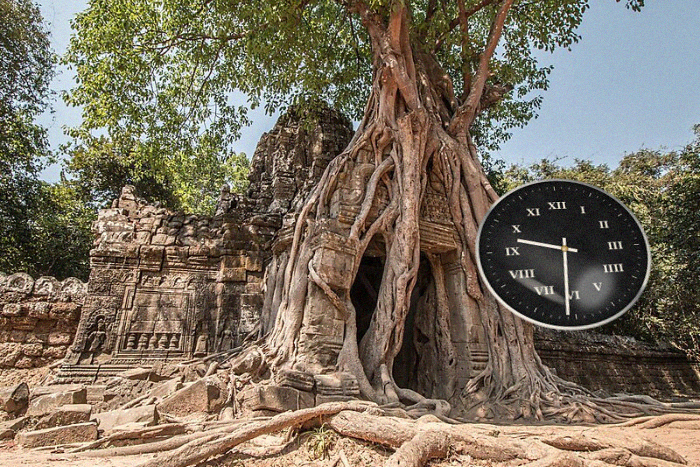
9:31
